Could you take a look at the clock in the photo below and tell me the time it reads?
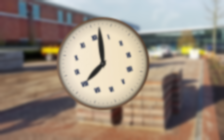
8:02
